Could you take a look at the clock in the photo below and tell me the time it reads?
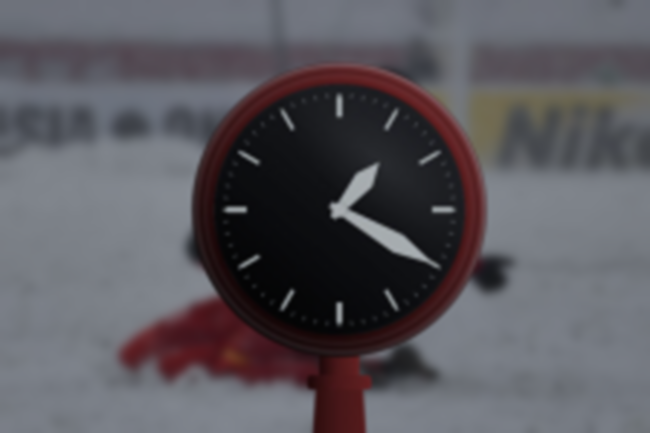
1:20
